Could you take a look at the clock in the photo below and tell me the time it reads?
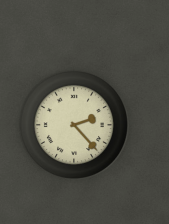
2:23
